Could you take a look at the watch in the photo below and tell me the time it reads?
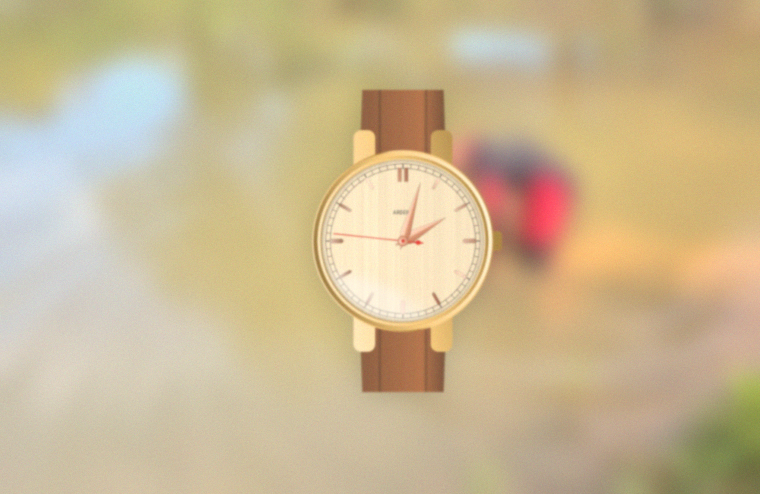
2:02:46
